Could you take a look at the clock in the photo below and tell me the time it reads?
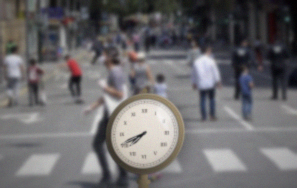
7:41
